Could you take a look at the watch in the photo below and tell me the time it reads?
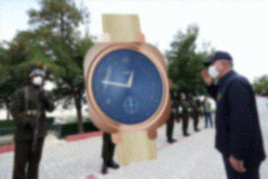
12:47
